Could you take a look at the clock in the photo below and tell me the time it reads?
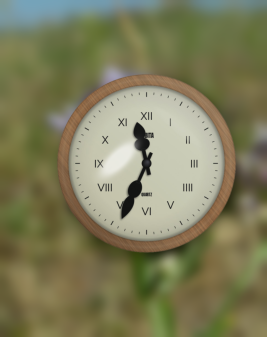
11:34
